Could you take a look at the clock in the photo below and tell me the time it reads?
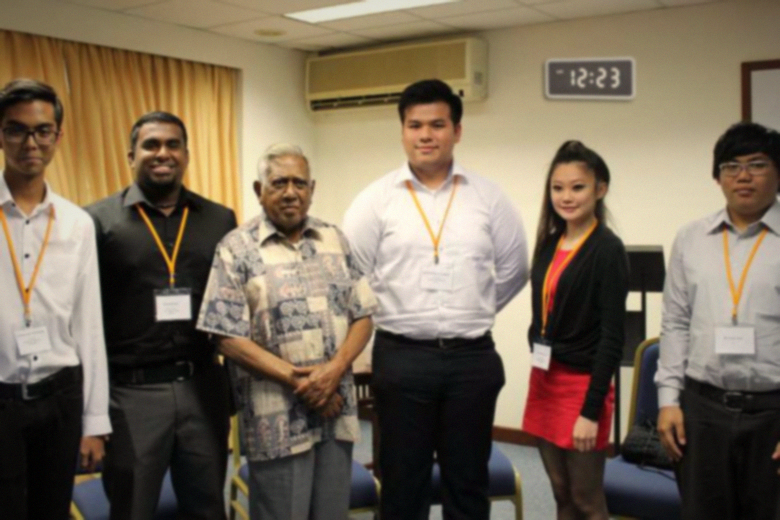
12:23
